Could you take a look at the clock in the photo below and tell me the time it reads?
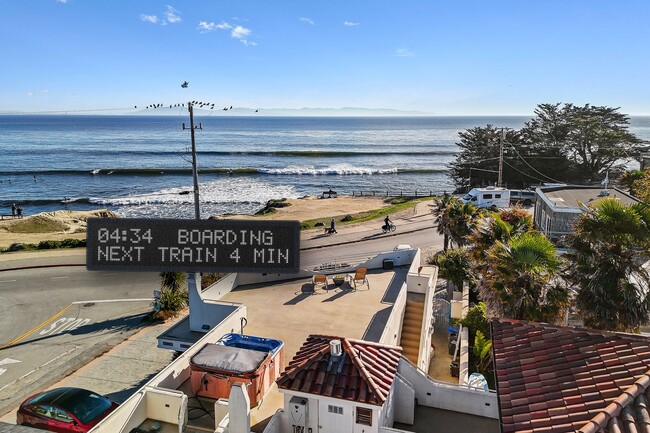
4:34
